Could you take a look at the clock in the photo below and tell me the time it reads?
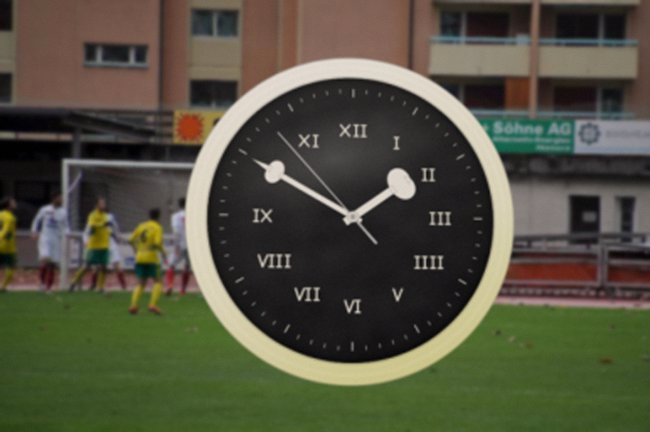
1:49:53
